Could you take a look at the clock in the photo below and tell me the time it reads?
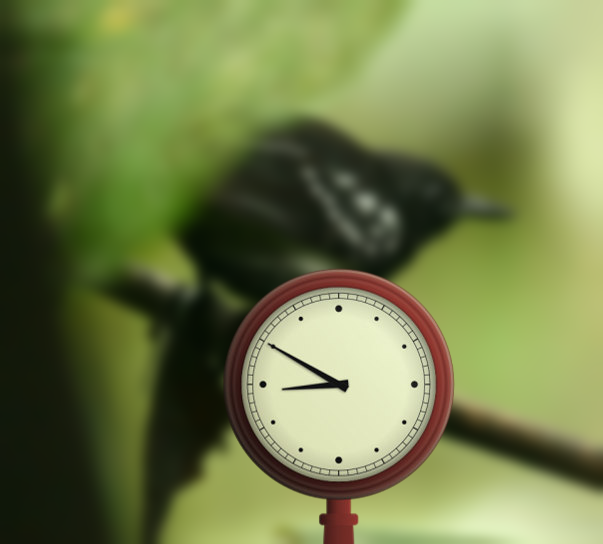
8:50
